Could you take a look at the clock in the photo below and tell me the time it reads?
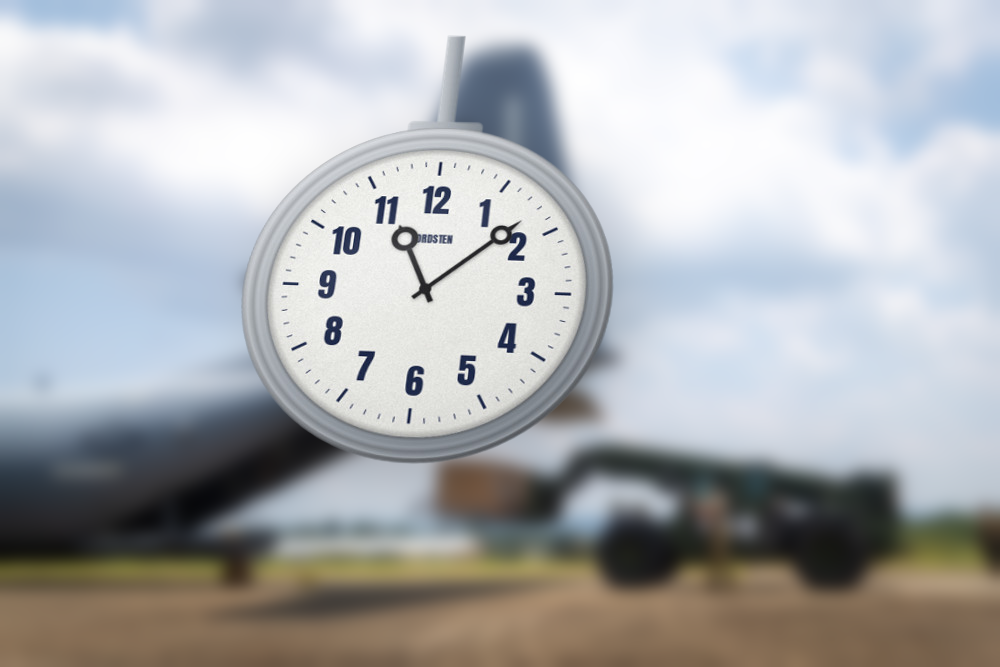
11:08
